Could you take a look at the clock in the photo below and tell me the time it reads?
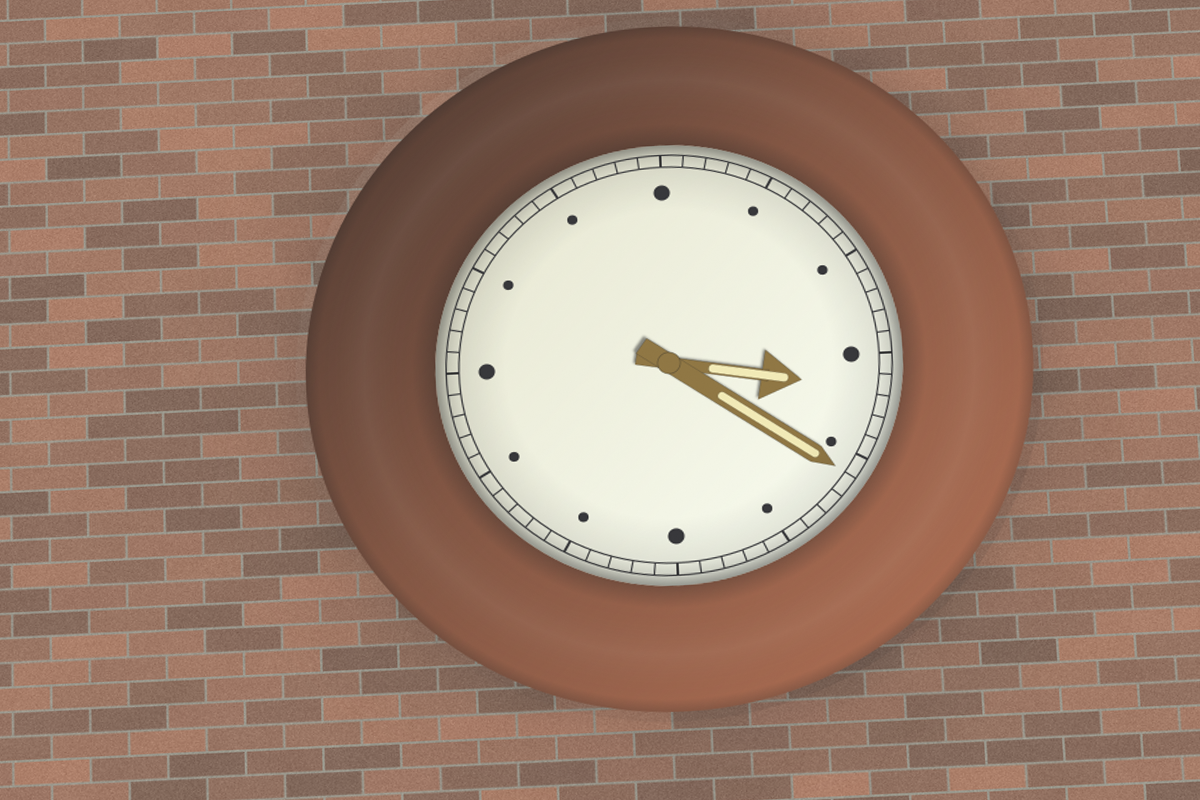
3:21
